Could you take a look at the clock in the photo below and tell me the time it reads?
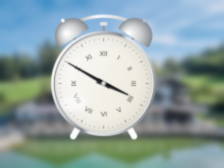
3:50
